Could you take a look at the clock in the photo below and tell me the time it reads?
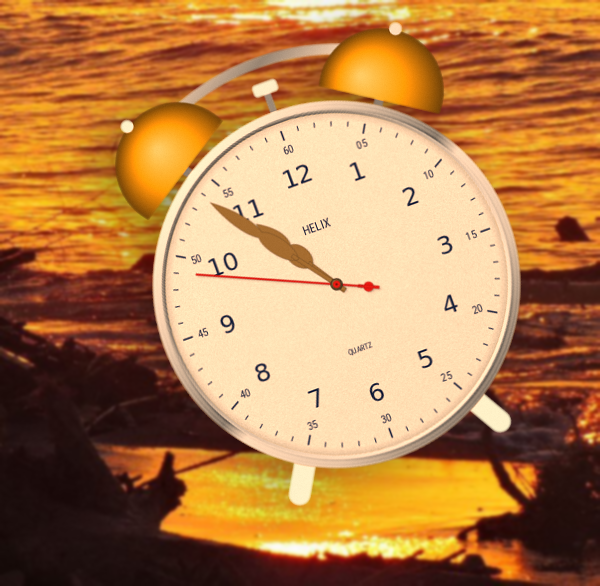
10:53:49
